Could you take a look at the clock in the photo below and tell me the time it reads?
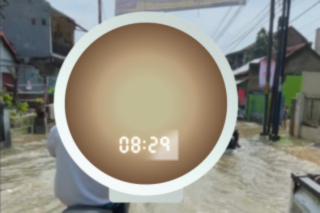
8:29
